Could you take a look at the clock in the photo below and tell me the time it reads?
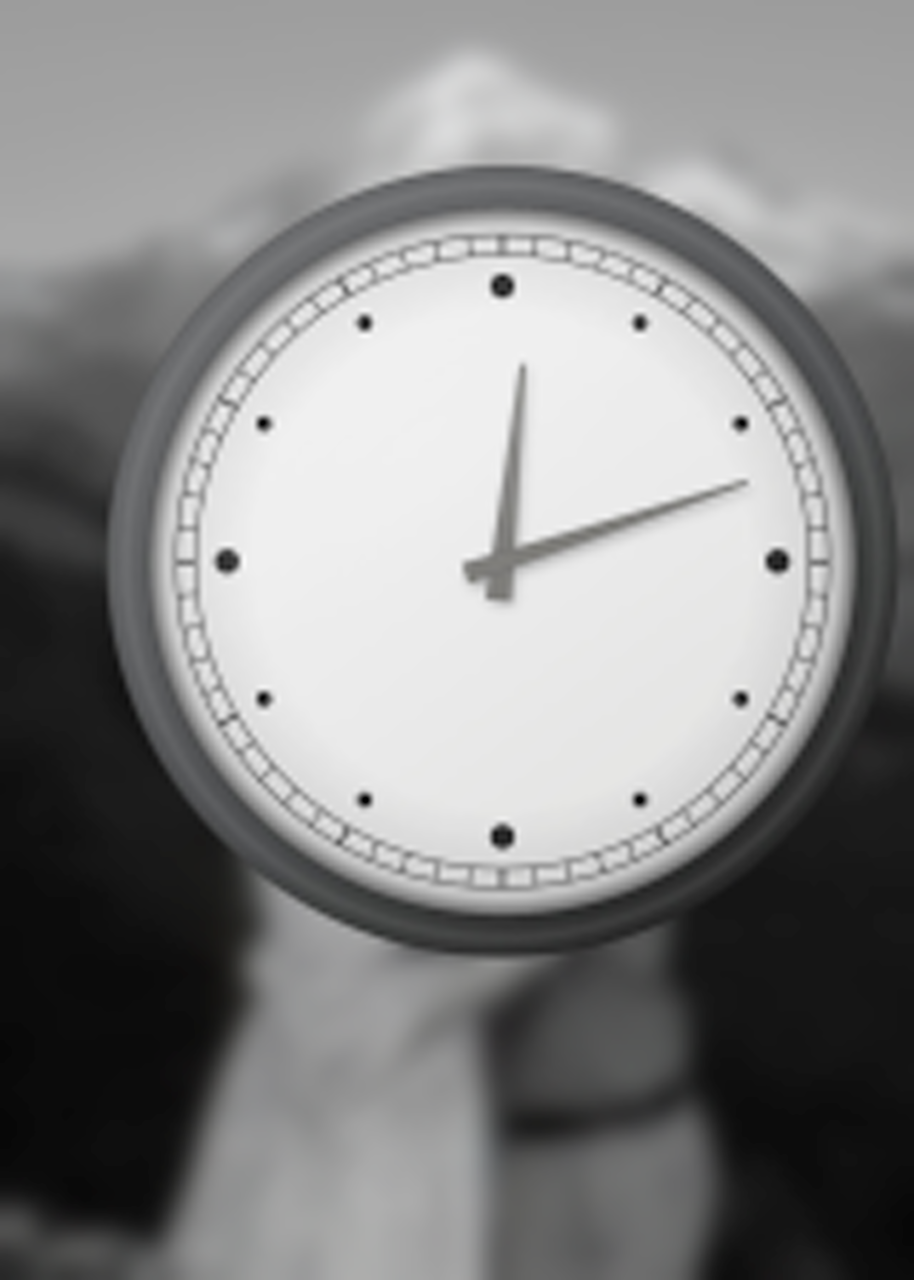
12:12
